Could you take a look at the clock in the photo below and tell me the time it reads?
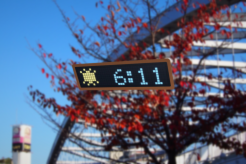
6:11
